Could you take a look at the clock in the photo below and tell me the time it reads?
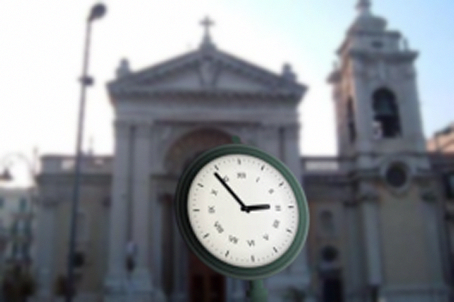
2:54
